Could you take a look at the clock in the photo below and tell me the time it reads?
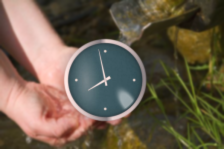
7:58
